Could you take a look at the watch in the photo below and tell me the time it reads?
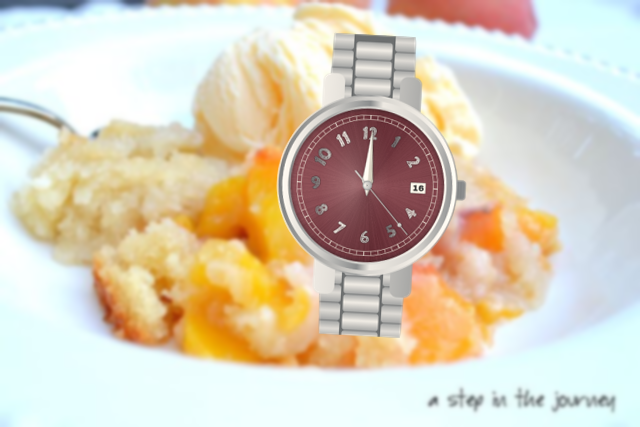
12:00:23
